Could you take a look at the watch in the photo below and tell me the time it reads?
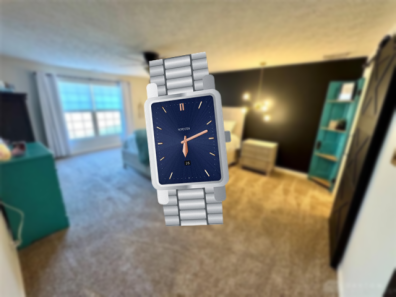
6:12
